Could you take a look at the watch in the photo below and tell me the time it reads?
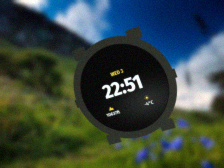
22:51
